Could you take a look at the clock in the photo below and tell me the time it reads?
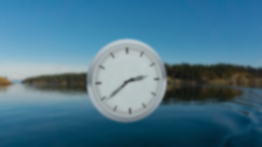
2:39
